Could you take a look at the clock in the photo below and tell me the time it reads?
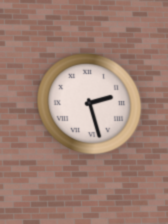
2:28
